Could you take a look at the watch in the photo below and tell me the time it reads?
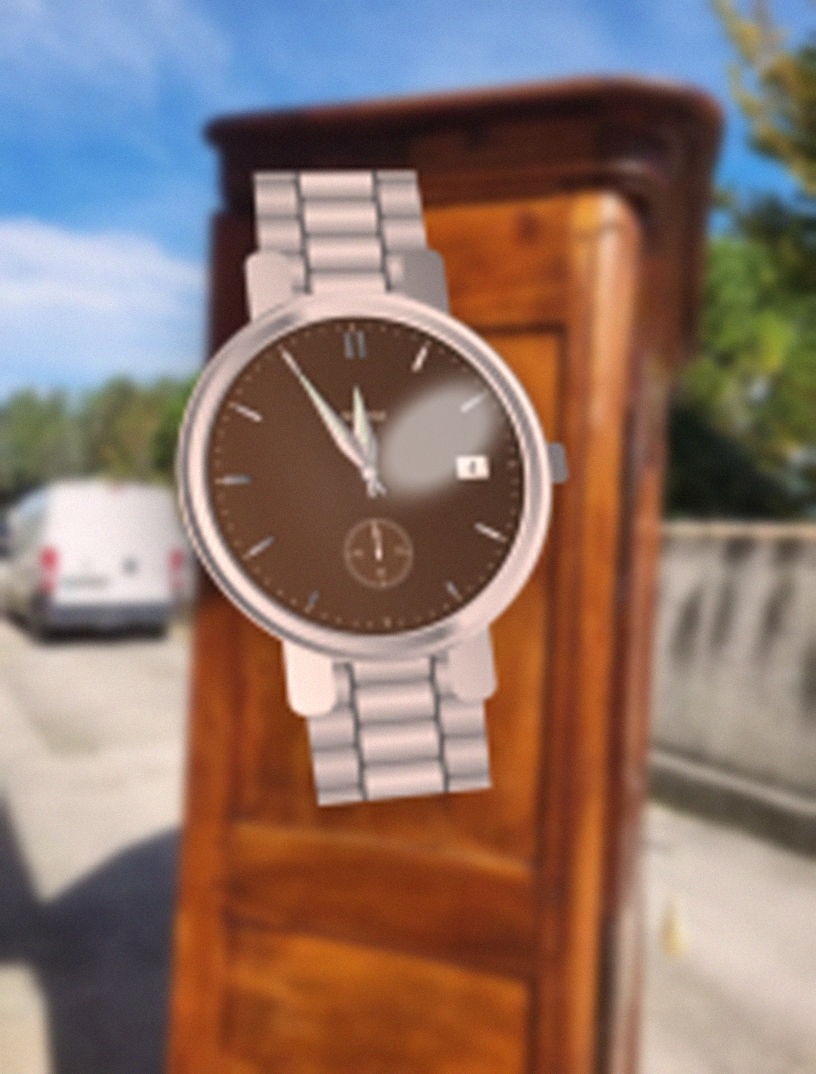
11:55
